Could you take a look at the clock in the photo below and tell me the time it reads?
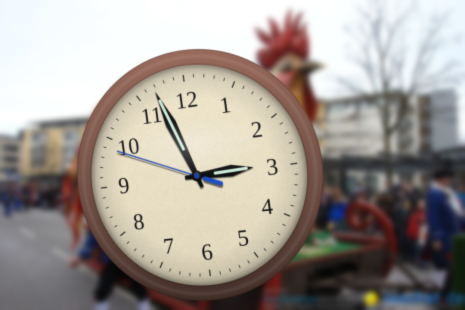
2:56:49
